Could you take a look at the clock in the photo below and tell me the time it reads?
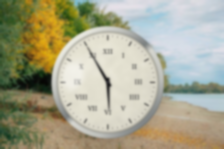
5:55
